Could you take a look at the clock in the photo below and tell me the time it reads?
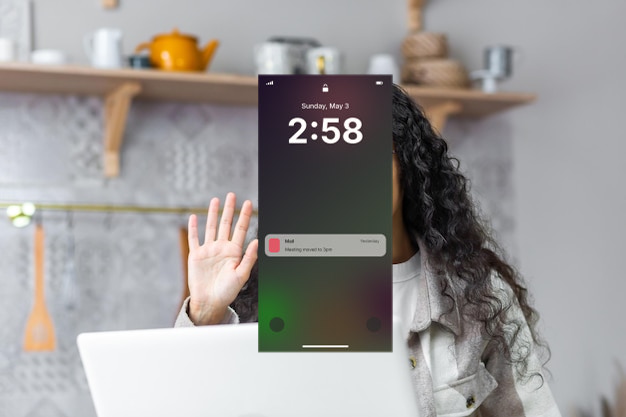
2:58
